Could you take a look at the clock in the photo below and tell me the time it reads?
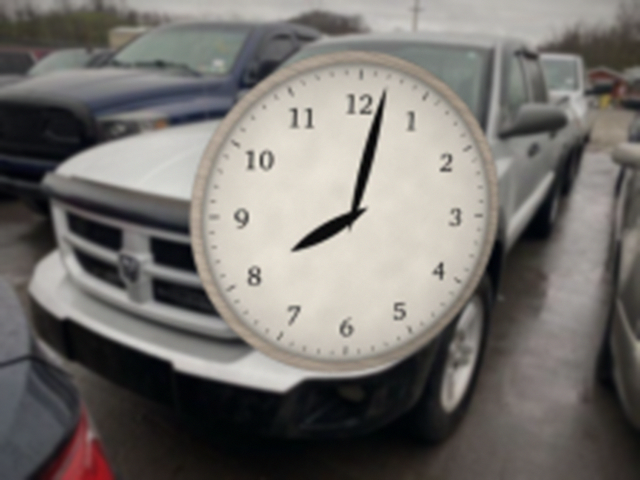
8:02
